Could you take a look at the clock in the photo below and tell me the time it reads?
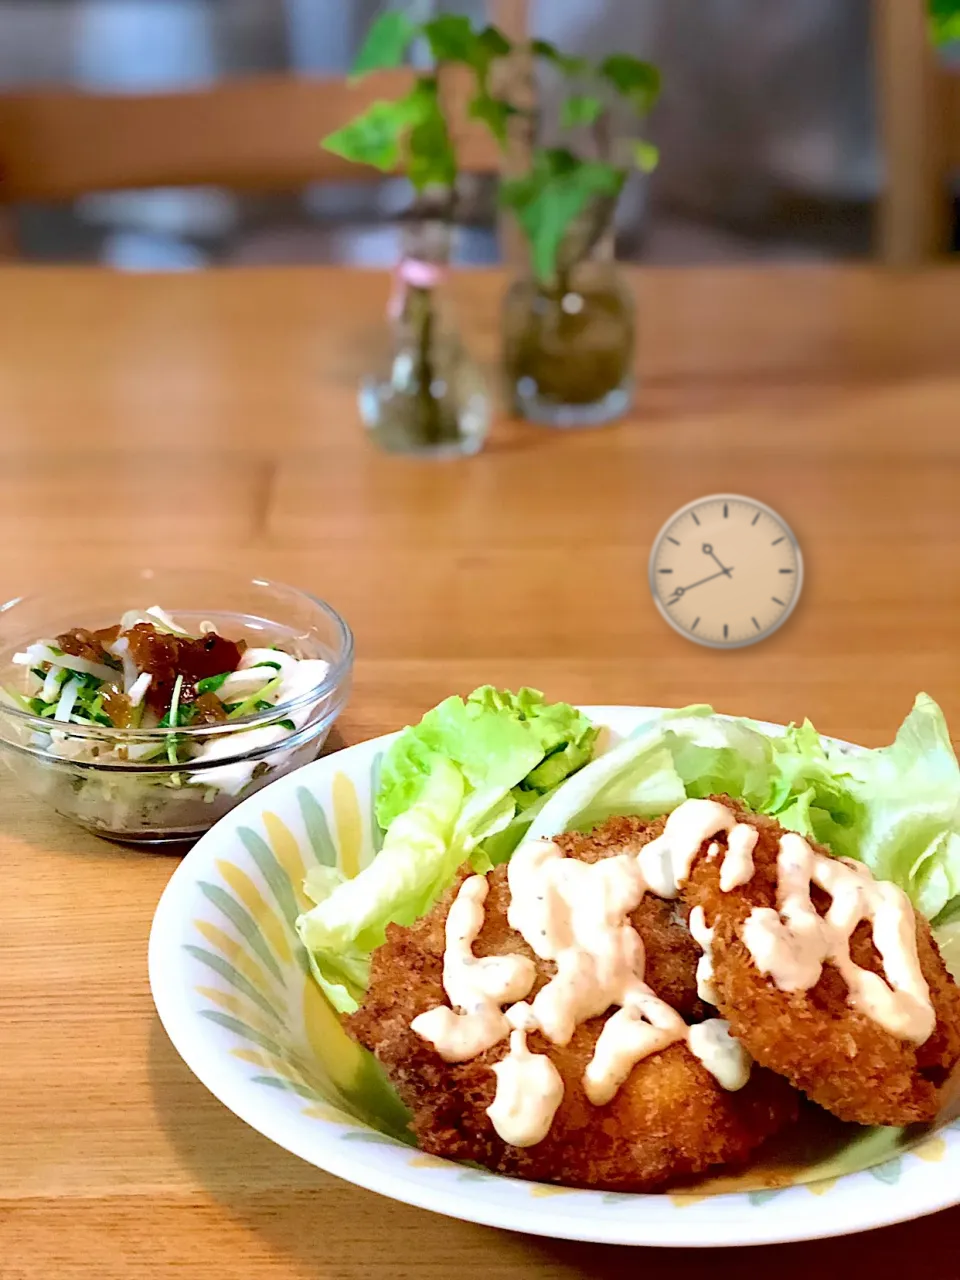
10:41
